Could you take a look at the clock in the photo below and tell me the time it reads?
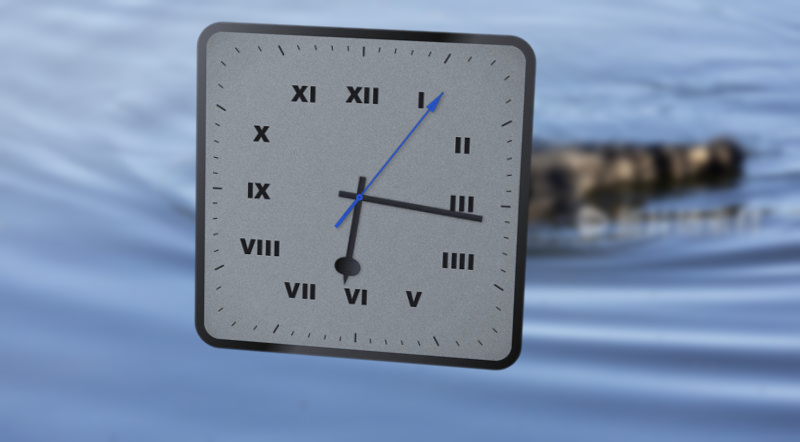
6:16:06
